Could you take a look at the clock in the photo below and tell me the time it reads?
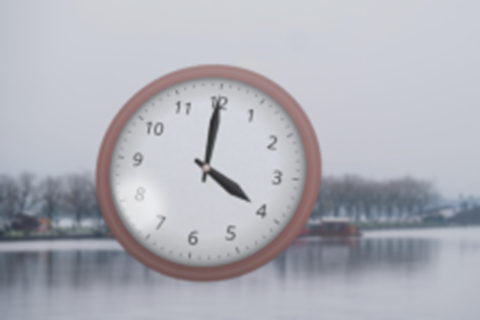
4:00
